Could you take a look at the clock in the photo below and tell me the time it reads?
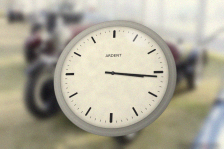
3:16
